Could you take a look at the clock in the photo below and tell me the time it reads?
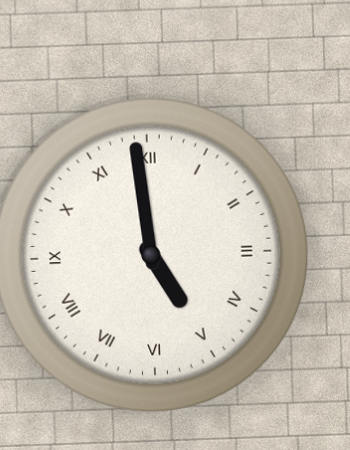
4:59
